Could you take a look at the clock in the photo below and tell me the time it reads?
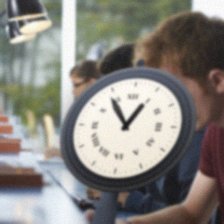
12:54
